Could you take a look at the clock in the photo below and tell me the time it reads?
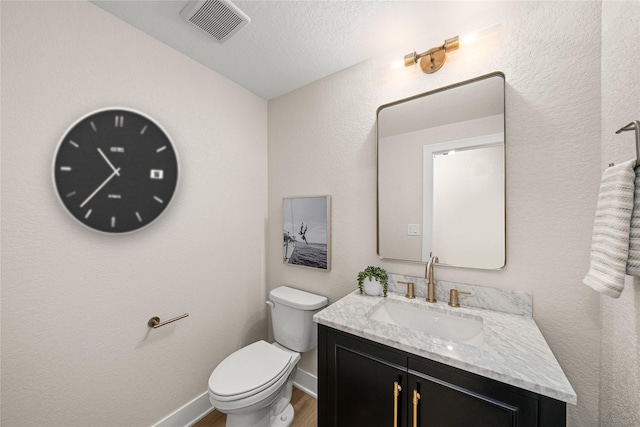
10:37
